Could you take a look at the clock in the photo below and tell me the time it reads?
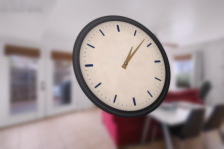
1:08
